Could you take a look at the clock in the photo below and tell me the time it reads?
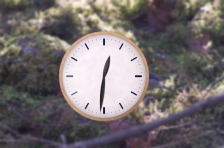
12:31
